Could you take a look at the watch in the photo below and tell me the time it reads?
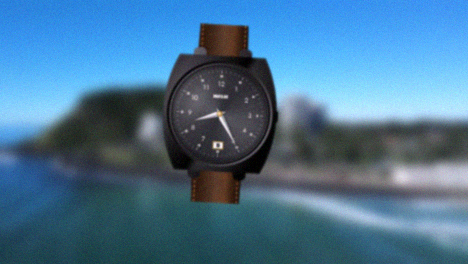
8:25
